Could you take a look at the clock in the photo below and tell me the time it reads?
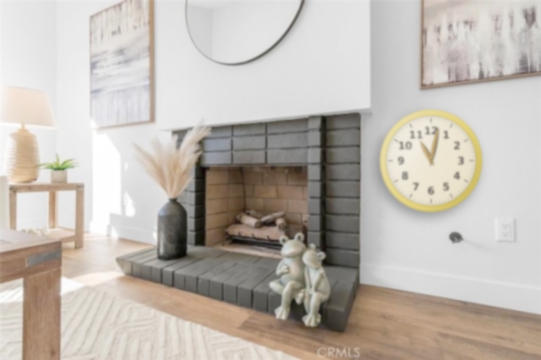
11:02
